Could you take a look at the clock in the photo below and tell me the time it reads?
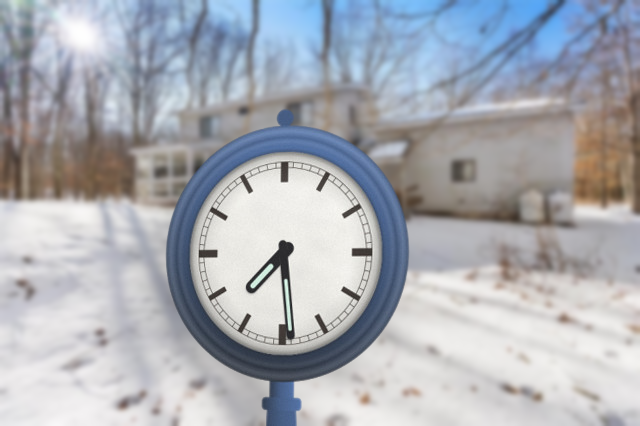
7:29
